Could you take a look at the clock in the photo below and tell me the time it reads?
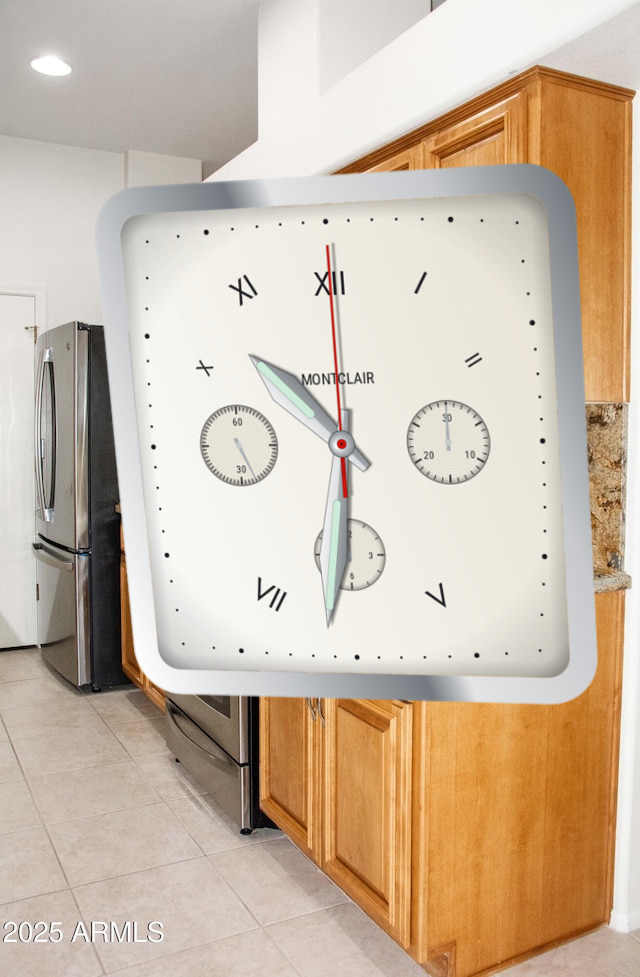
10:31:26
